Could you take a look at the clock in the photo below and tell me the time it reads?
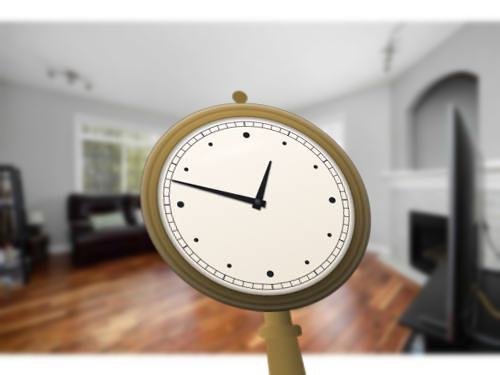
12:48
